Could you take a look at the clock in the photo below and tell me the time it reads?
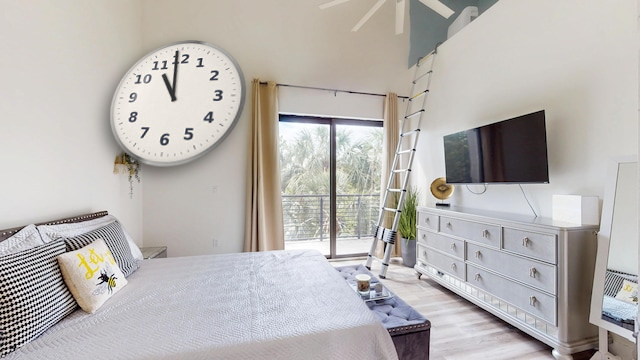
10:59
